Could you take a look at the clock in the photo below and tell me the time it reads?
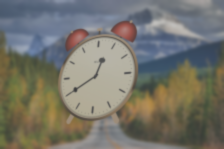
12:40
